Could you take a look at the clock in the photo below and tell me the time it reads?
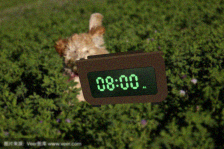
8:00
